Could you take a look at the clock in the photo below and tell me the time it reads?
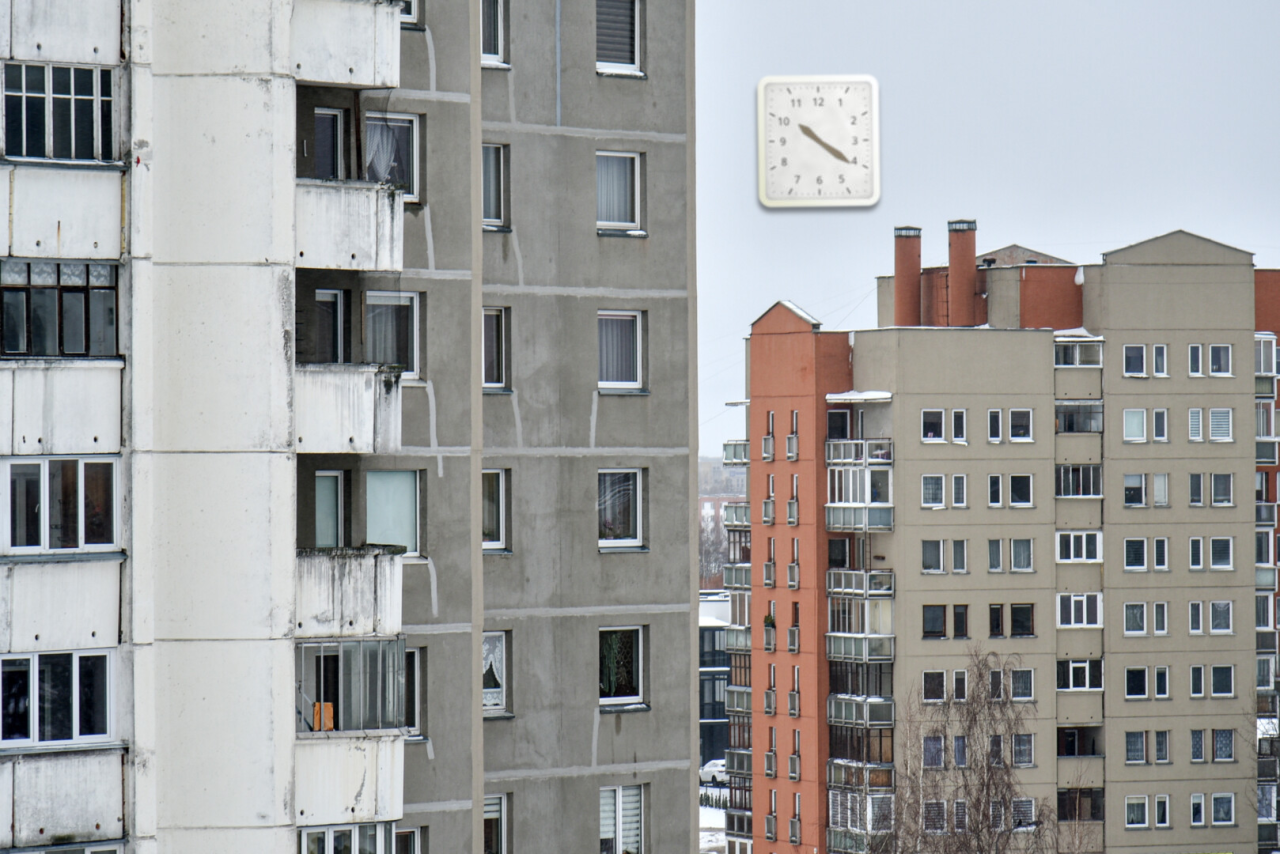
10:21
